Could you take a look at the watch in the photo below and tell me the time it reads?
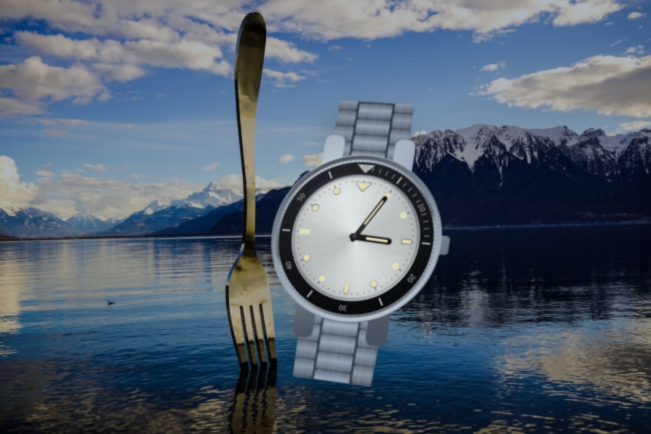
3:05
